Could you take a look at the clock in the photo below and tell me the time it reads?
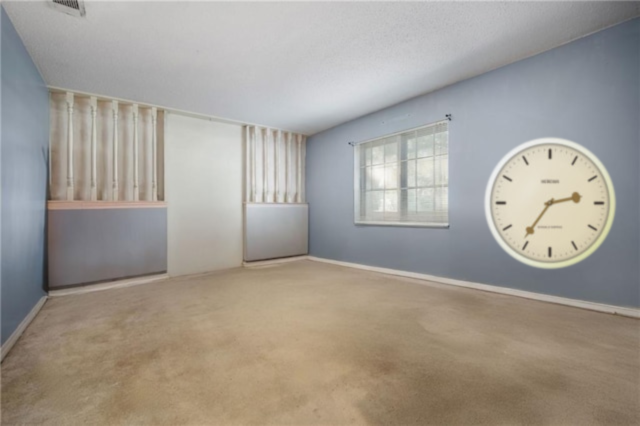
2:36
